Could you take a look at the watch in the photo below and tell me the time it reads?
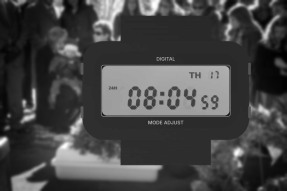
8:04:59
